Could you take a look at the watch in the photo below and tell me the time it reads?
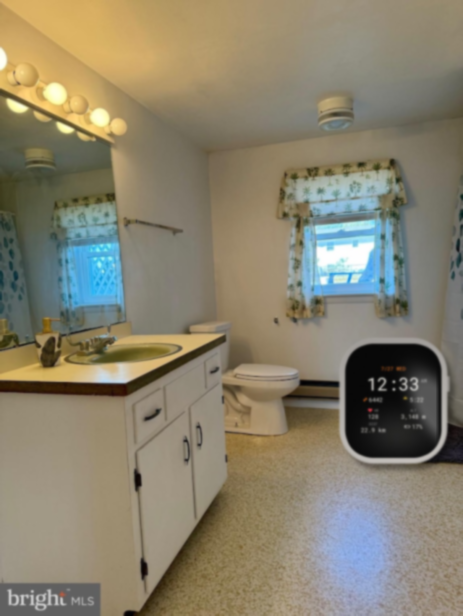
12:33
